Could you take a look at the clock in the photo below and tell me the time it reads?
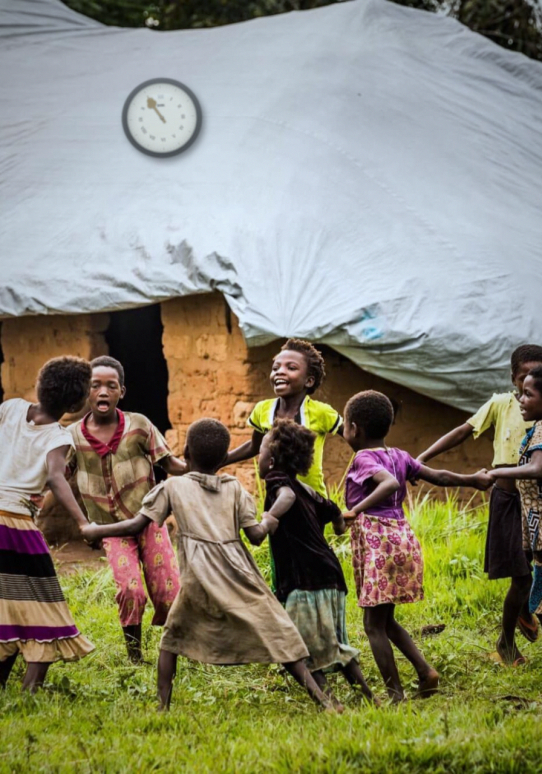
10:55
